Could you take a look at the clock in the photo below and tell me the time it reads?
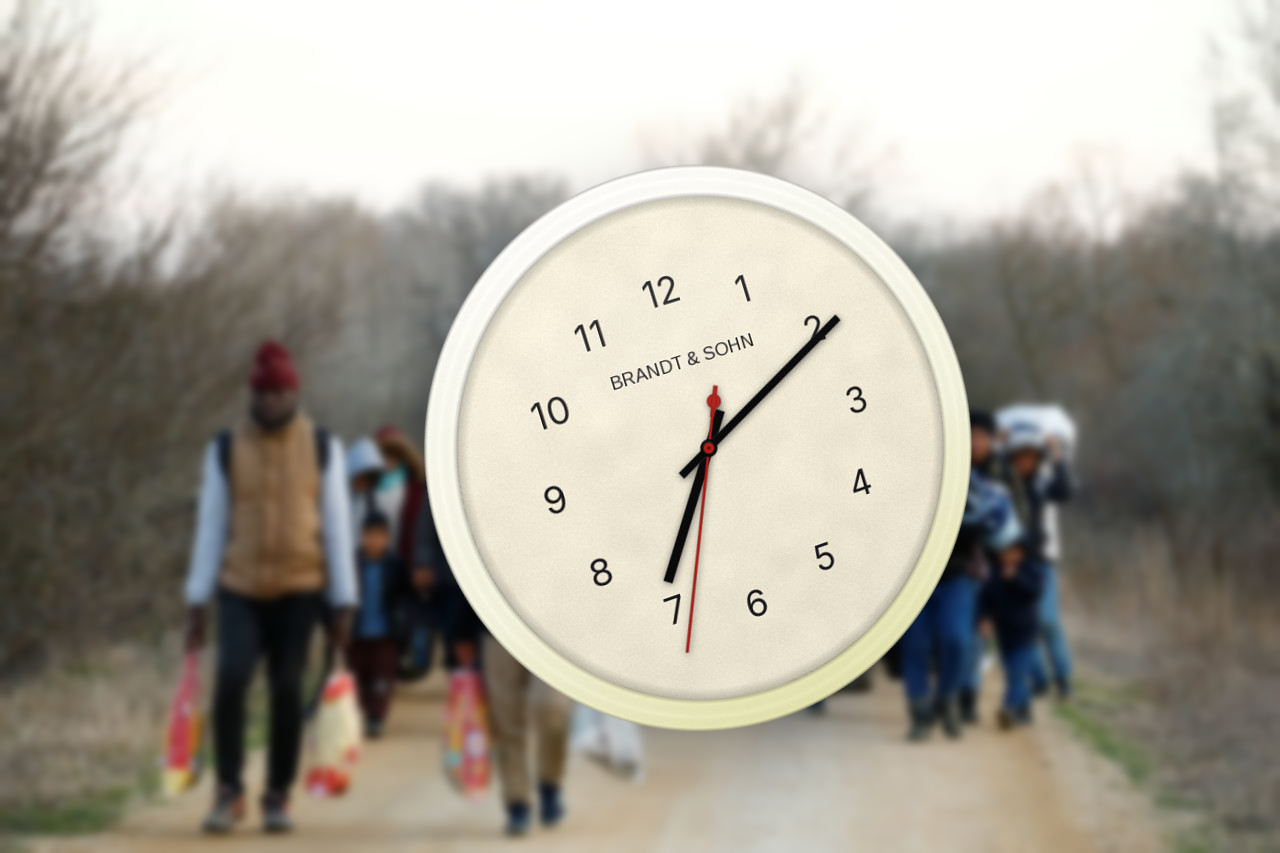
7:10:34
